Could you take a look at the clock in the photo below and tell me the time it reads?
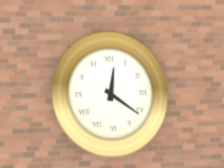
12:21
